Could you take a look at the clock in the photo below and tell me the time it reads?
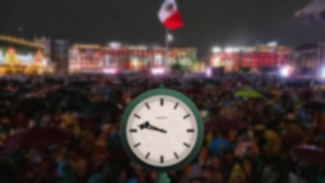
9:47
